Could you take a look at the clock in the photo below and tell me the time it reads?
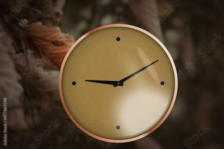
9:10
